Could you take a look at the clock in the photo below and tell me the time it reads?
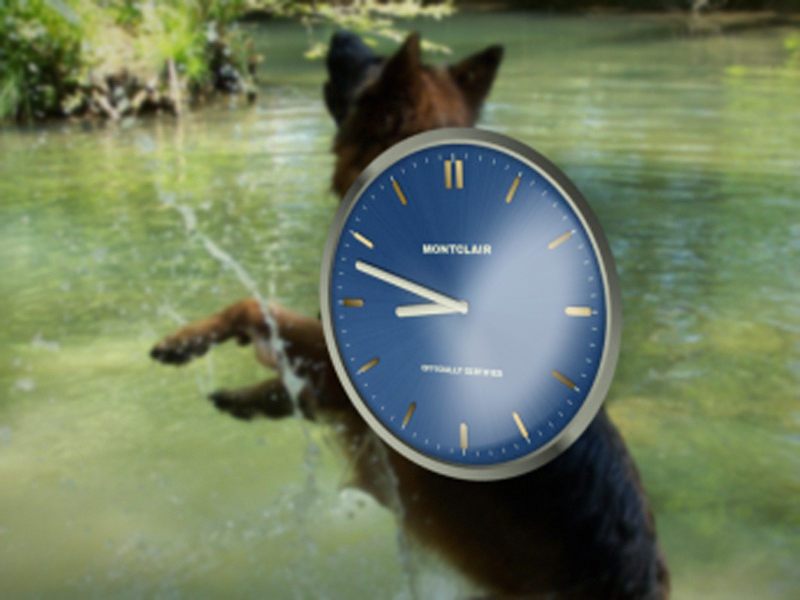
8:48
